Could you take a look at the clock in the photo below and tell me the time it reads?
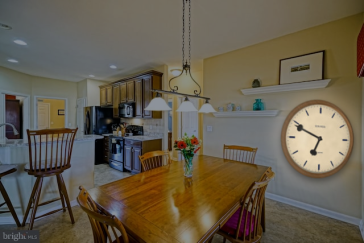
6:49
